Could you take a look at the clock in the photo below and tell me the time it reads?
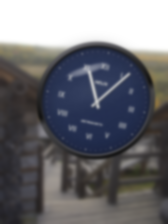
11:06
